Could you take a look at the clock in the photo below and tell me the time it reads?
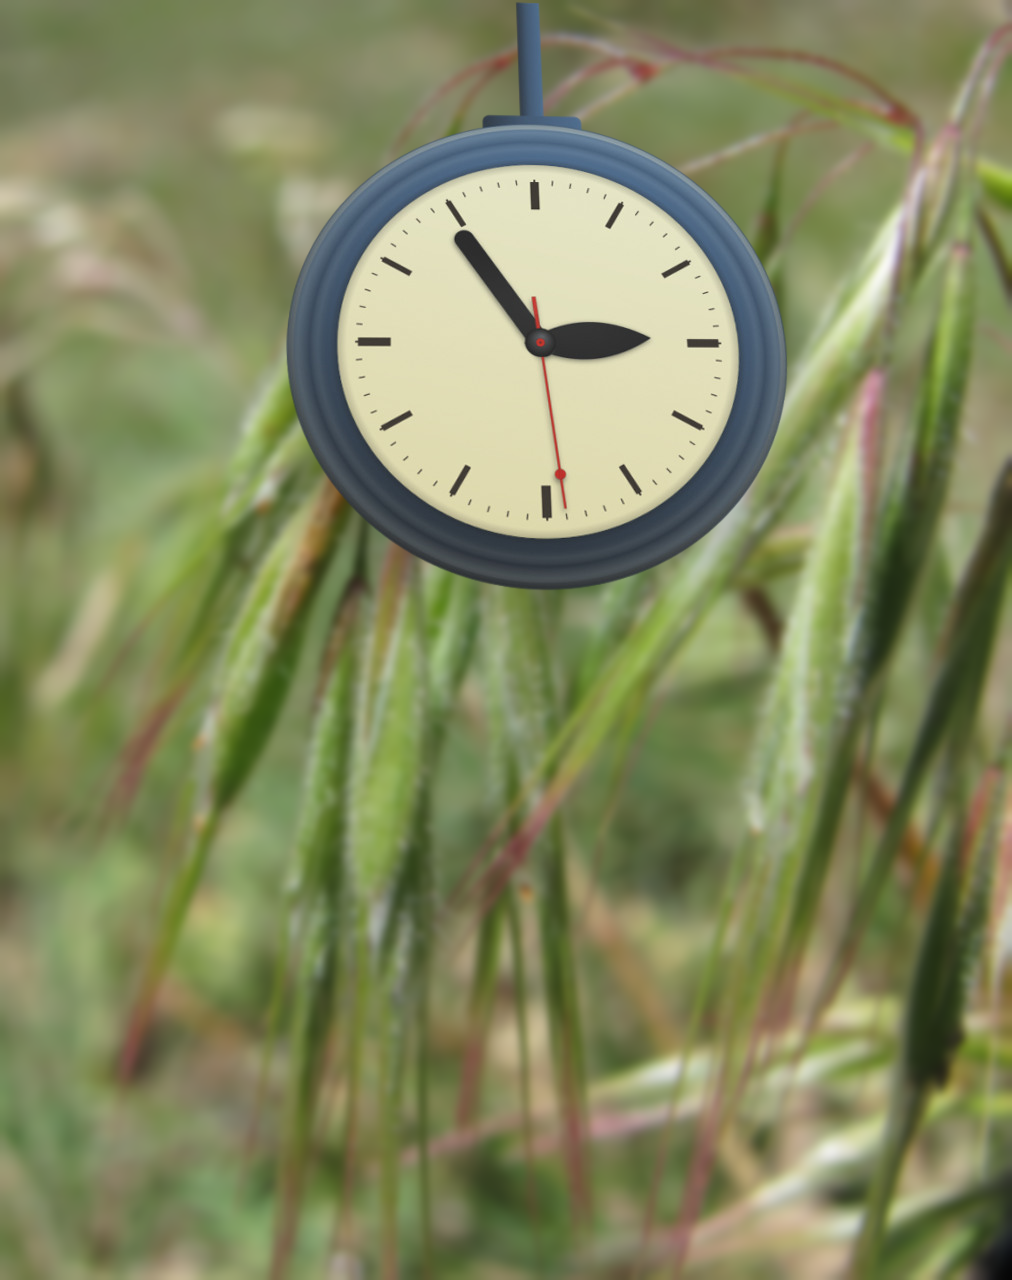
2:54:29
